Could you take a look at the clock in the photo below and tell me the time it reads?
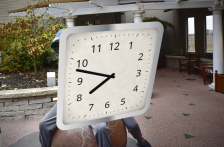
7:48
